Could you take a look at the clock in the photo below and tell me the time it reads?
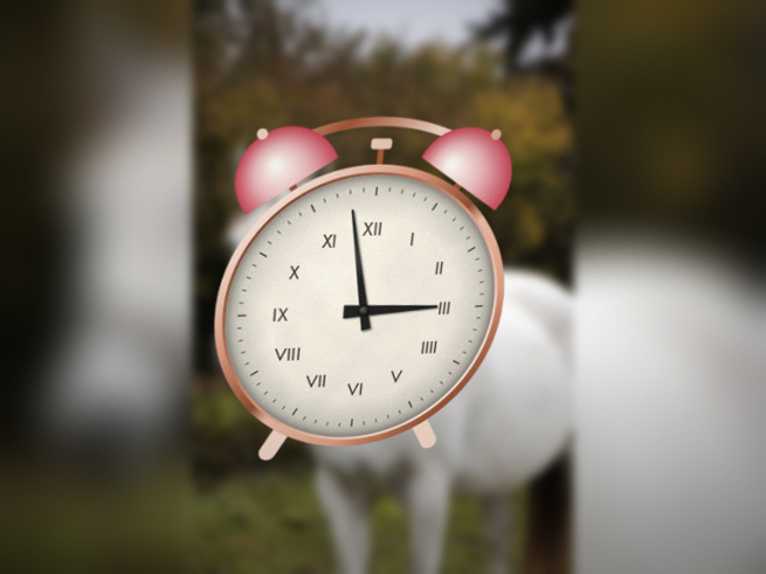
2:58
